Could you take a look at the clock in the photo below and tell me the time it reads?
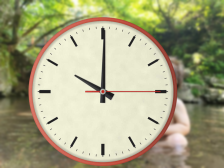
10:00:15
